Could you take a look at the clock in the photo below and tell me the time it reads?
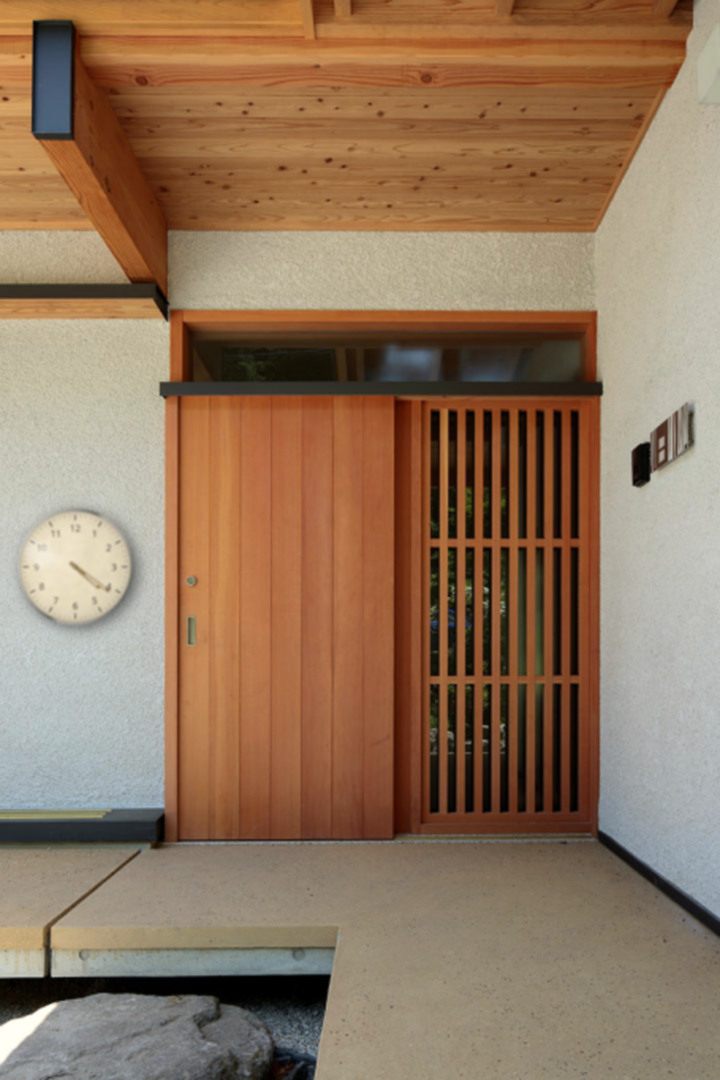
4:21
